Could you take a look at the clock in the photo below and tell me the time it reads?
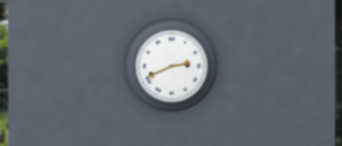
2:41
